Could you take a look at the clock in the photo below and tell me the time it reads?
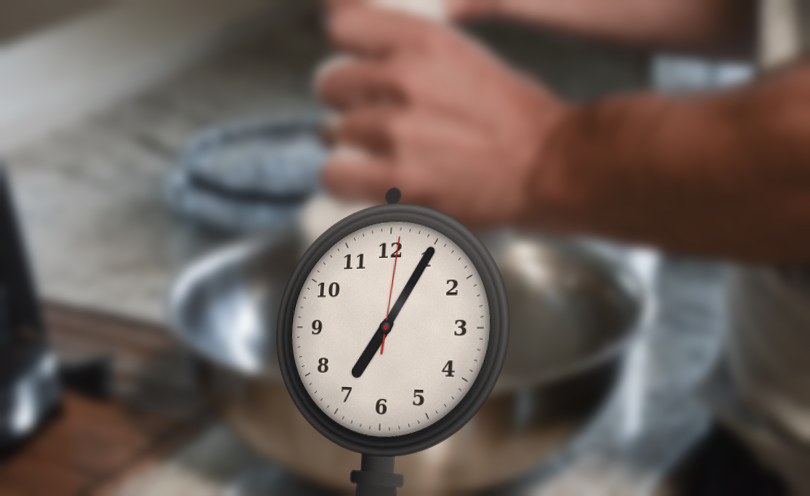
7:05:01
